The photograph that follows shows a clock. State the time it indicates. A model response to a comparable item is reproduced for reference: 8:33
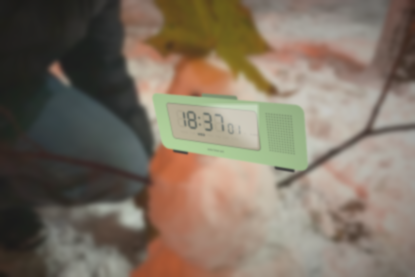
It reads 18:37
